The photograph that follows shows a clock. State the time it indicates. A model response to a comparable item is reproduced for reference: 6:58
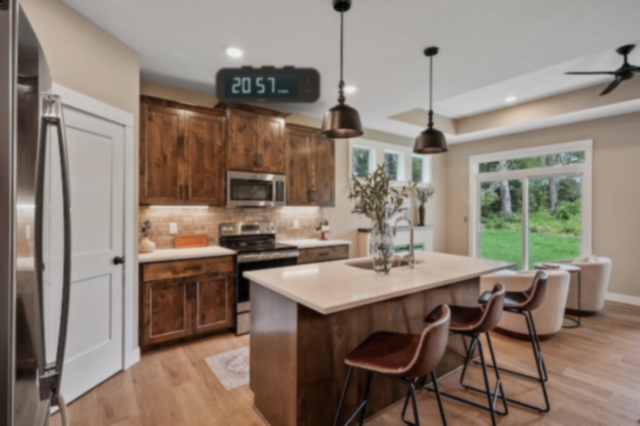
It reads 20:57
